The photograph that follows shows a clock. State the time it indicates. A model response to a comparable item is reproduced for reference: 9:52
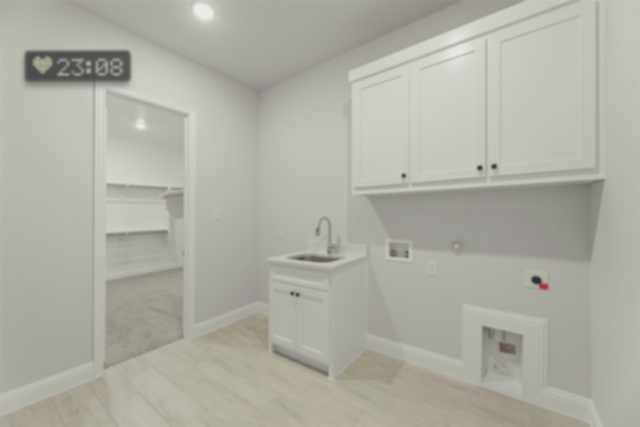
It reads 23:08
